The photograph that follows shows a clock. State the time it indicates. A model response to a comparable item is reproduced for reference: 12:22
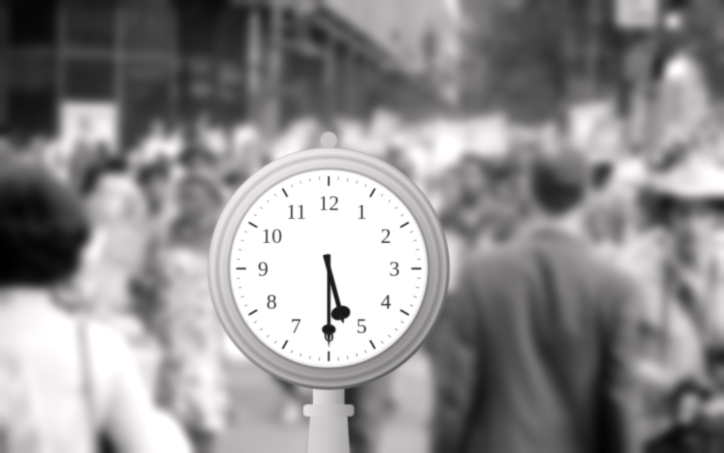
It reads 5:30
